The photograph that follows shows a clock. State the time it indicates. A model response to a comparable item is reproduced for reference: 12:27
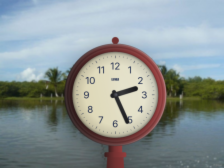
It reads 2:26
